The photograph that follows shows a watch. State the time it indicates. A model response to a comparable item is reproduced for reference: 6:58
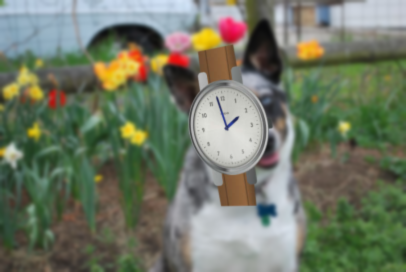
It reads 1:58
